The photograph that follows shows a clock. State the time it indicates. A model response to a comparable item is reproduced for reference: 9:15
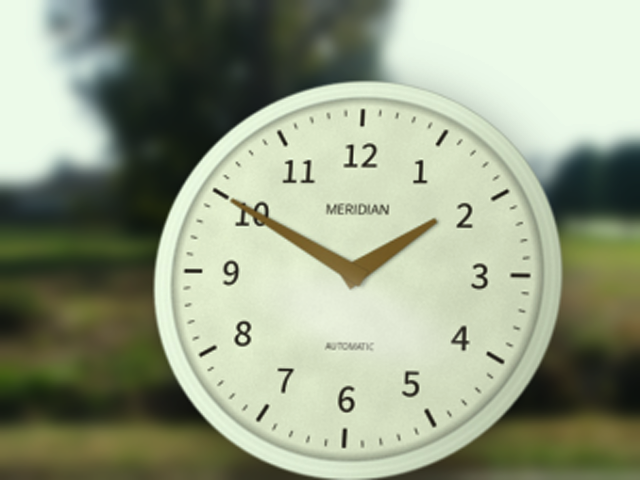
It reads 1:50
